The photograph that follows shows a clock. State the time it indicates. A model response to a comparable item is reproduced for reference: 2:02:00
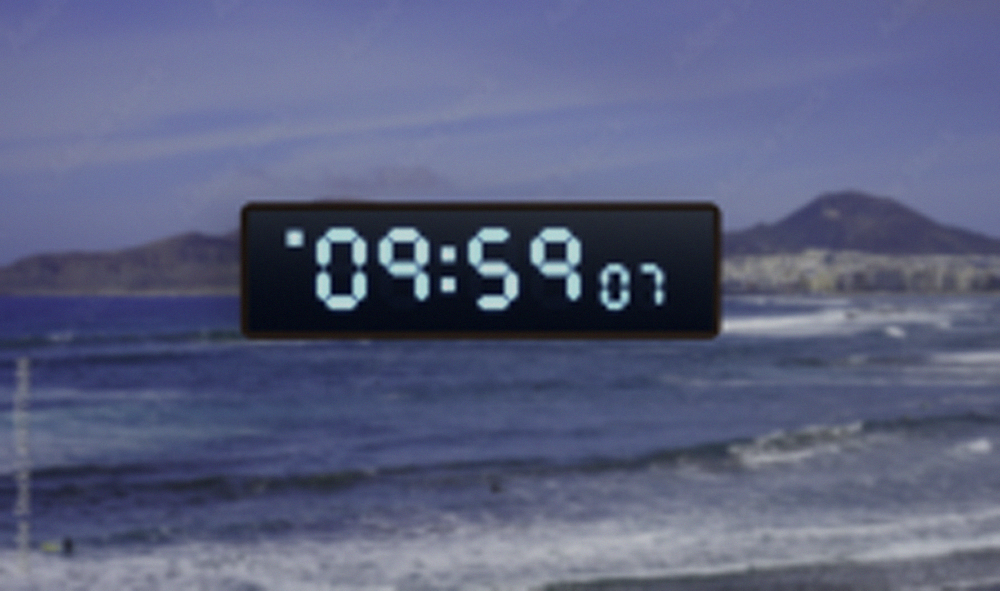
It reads 9:59:07
